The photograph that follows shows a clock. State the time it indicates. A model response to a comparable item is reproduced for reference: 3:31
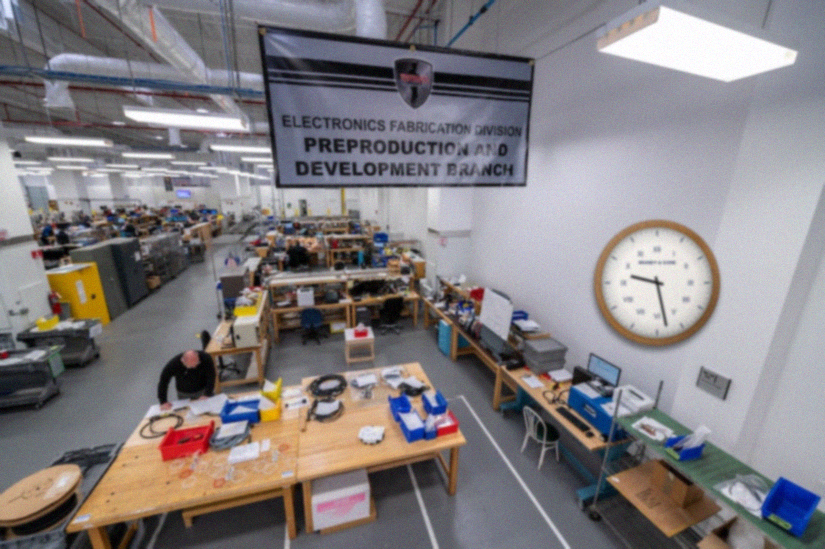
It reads 9:28
